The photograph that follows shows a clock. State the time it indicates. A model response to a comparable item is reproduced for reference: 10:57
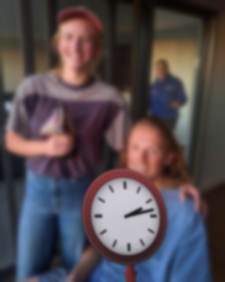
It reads 2:13
